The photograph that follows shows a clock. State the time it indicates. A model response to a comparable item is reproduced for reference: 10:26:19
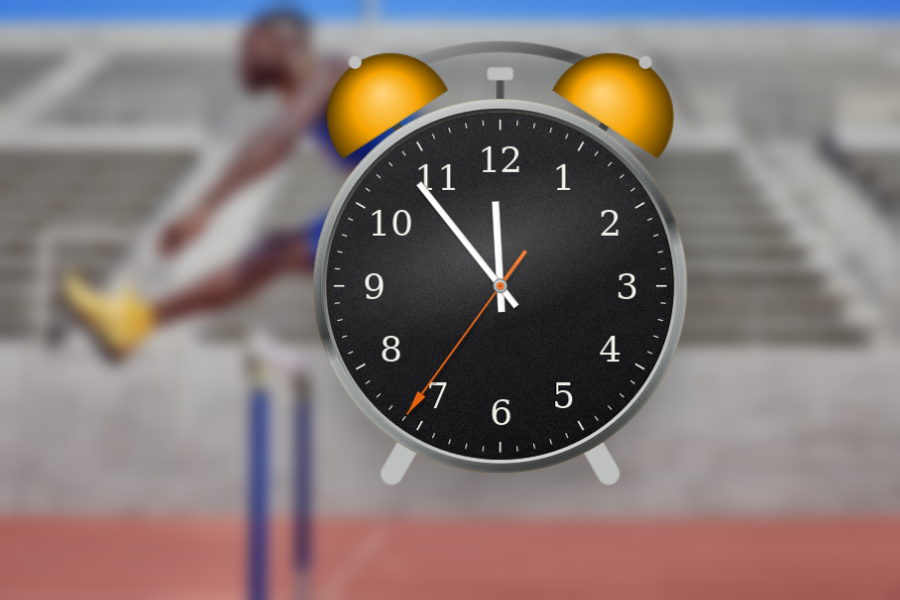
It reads 11:53:36
